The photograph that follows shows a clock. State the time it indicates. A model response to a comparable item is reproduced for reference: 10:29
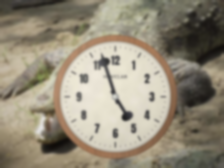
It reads 4:57
